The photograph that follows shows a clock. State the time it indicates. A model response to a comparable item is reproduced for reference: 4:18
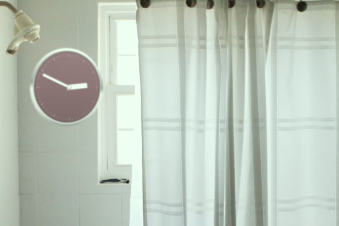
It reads 2:49
